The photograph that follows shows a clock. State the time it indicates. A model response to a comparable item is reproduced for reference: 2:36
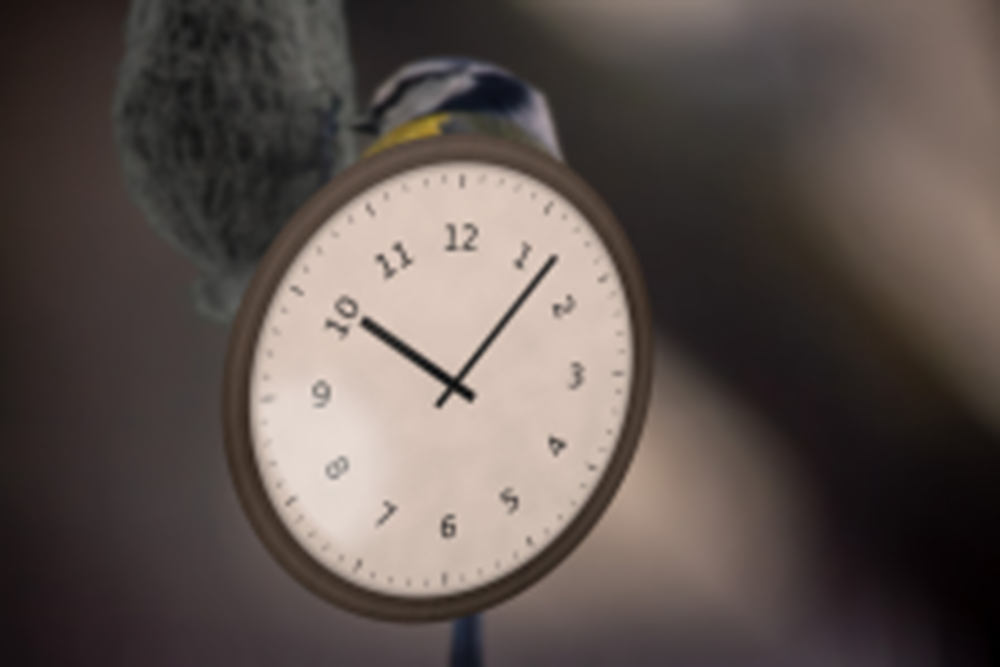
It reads 10:07
